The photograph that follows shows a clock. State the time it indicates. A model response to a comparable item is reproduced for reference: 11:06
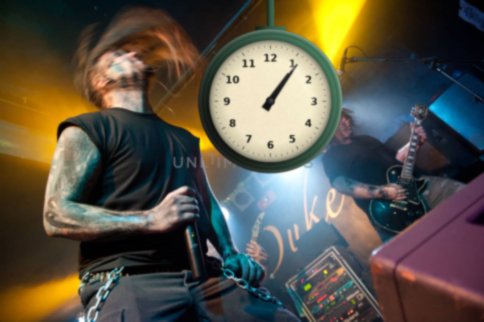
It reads 1:06
